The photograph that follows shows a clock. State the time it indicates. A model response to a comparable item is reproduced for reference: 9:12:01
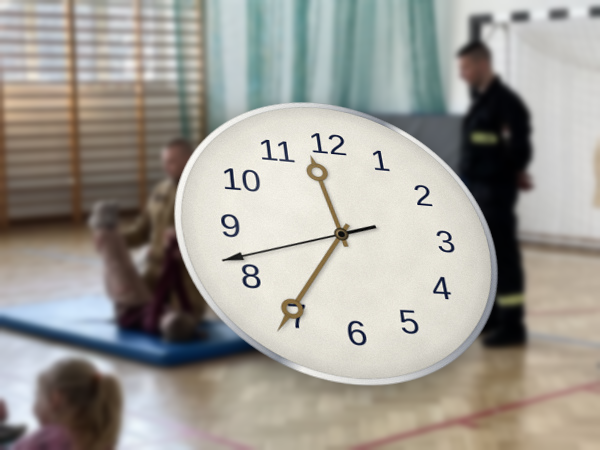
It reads 11:35:42
